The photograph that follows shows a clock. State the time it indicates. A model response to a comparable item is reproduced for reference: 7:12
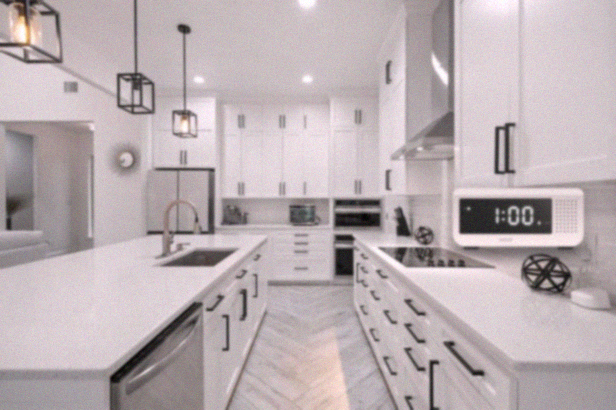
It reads 1:00
